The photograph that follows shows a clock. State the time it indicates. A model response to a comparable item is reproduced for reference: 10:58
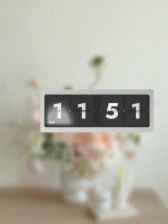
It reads 11:51
